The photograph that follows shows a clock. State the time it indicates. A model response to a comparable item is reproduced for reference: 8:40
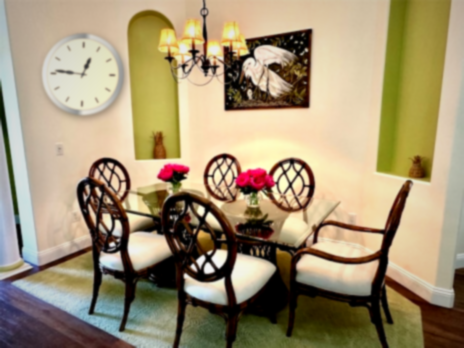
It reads 12:46
